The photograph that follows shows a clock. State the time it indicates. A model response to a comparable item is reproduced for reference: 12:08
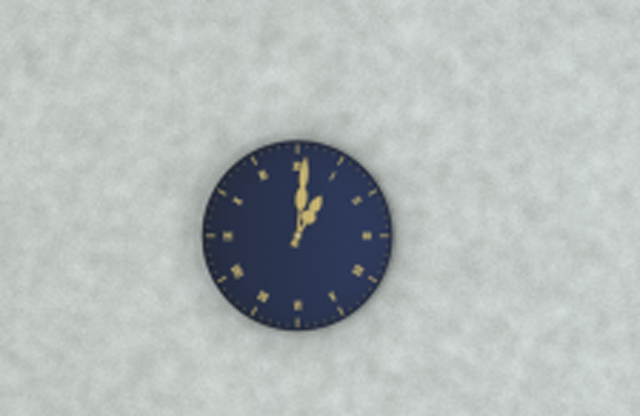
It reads 1:01
